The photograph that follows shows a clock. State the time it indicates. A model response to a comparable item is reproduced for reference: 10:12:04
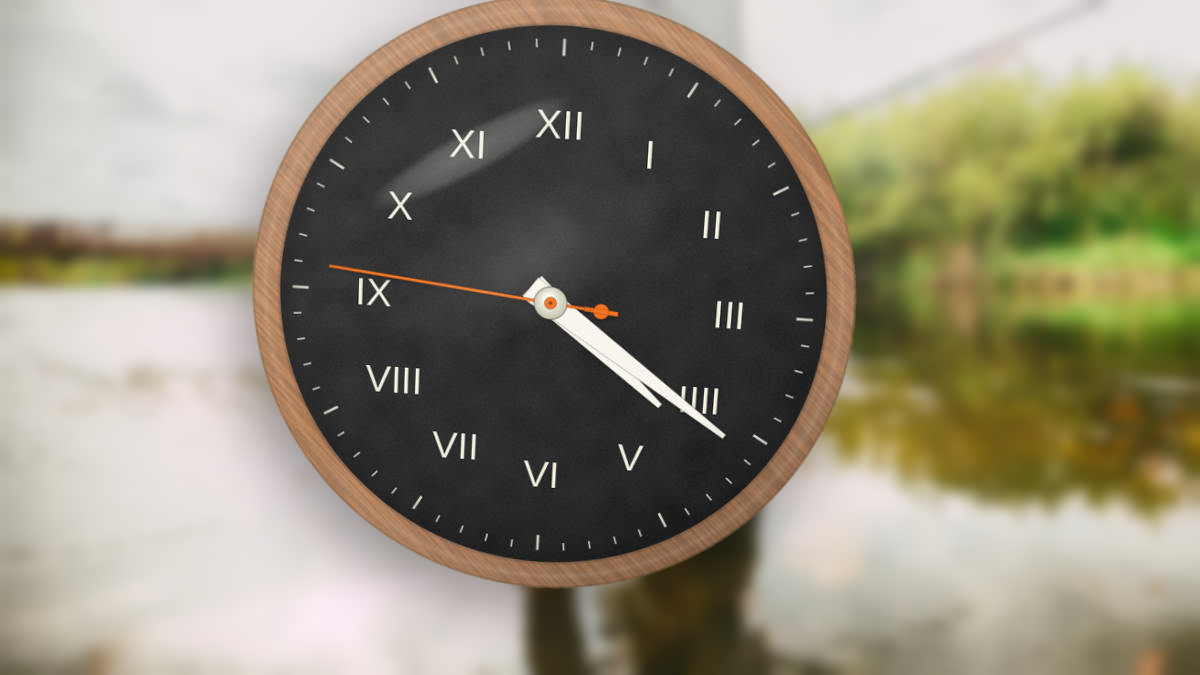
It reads 4:20:46
